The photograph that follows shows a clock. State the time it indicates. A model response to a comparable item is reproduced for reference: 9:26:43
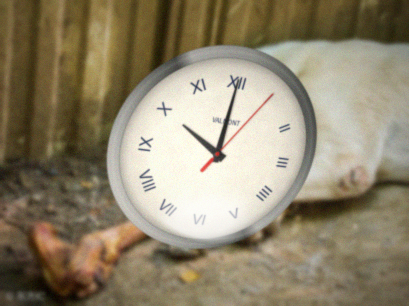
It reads 10:00:05
